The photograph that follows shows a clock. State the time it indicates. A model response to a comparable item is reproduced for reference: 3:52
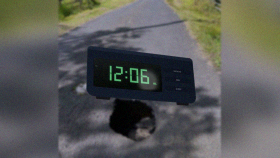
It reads 12:06
